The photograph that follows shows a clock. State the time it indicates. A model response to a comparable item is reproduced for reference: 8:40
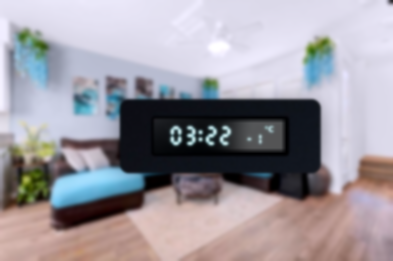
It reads 3:22
